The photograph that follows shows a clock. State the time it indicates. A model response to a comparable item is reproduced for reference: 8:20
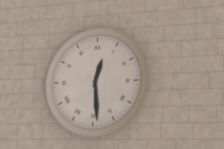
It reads 12:29
